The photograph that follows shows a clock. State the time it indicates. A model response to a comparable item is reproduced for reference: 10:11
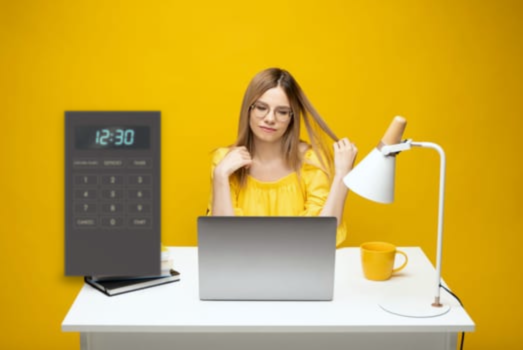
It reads 12:30
